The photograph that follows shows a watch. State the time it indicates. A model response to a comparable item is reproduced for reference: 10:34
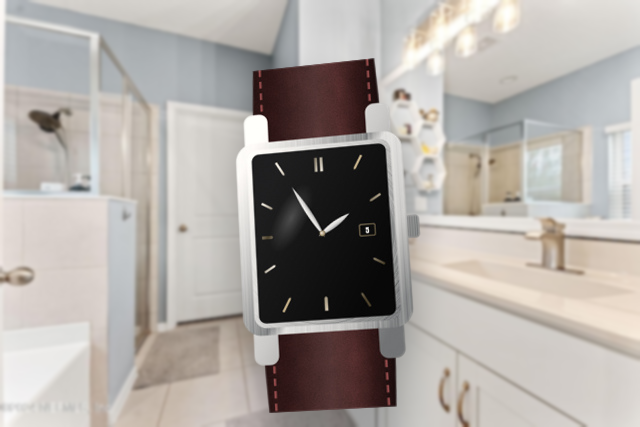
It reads 1:55
